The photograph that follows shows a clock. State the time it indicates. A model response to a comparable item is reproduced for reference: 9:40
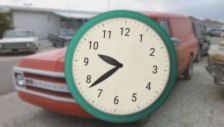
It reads 9:38
